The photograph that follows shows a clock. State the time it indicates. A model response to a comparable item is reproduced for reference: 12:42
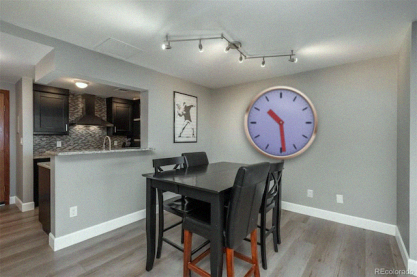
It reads 10:29
